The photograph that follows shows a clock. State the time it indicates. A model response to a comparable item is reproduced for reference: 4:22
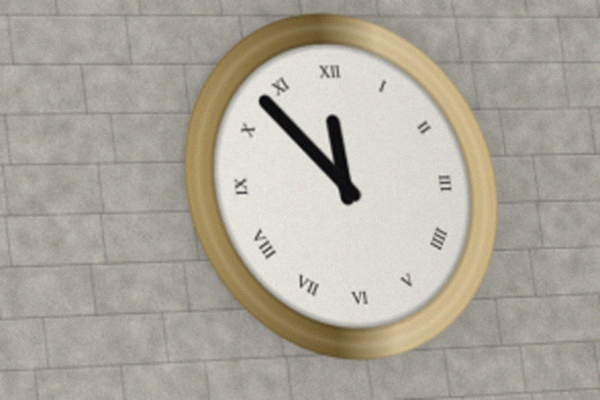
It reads 11:53
